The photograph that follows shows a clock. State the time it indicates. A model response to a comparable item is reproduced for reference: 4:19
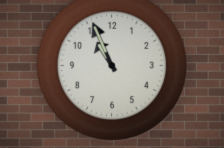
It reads 10:56
